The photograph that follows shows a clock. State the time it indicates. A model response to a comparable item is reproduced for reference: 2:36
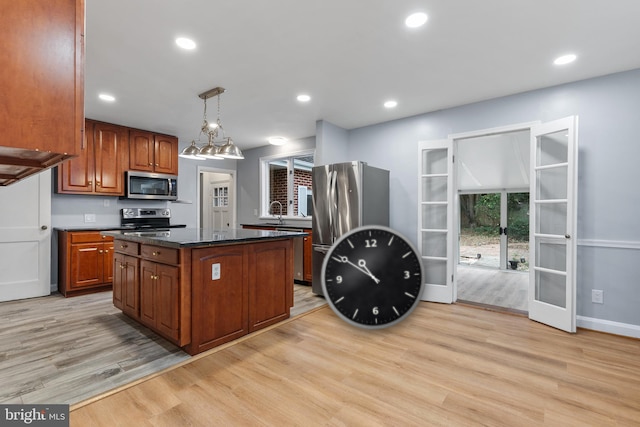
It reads 10:51
